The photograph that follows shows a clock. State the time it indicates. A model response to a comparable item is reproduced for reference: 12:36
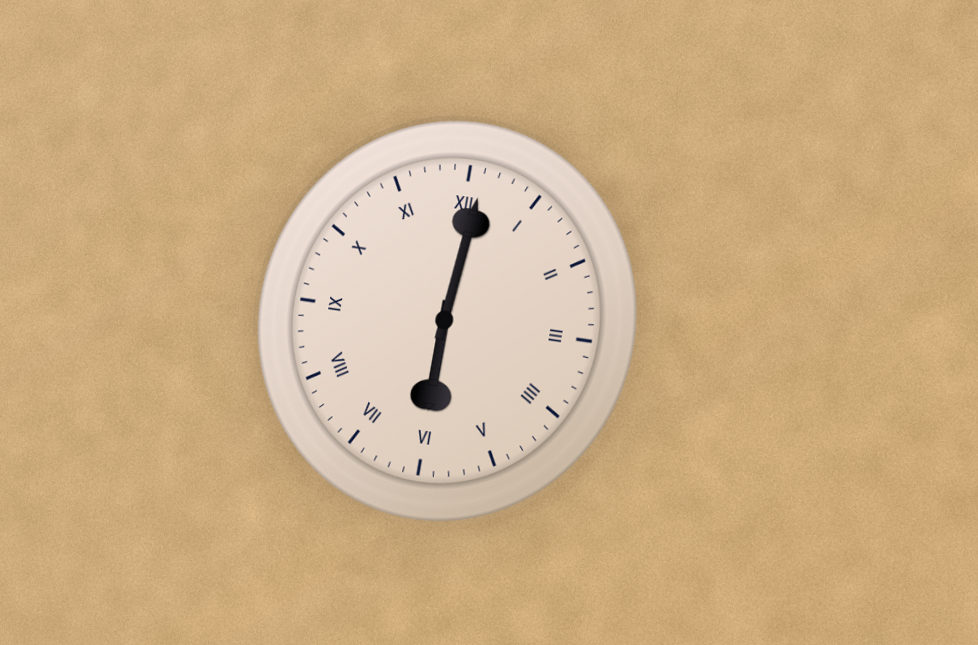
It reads 6:01
